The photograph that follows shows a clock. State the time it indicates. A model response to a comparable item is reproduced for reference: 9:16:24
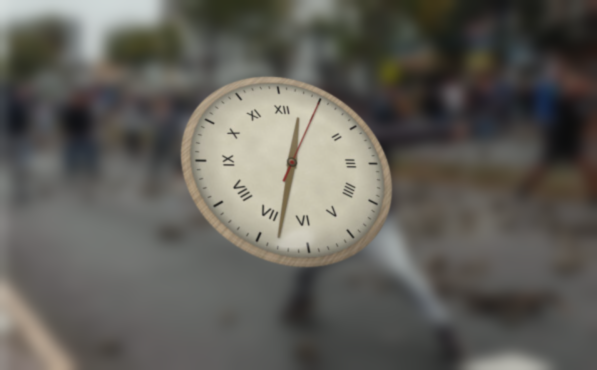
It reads 12:33:05
